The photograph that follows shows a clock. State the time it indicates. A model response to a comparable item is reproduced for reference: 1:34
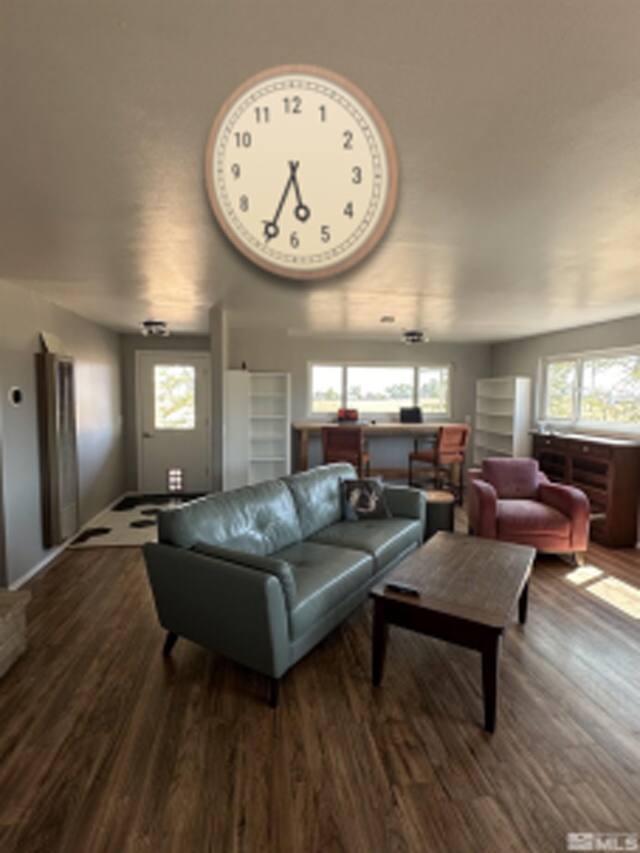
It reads 5:34
